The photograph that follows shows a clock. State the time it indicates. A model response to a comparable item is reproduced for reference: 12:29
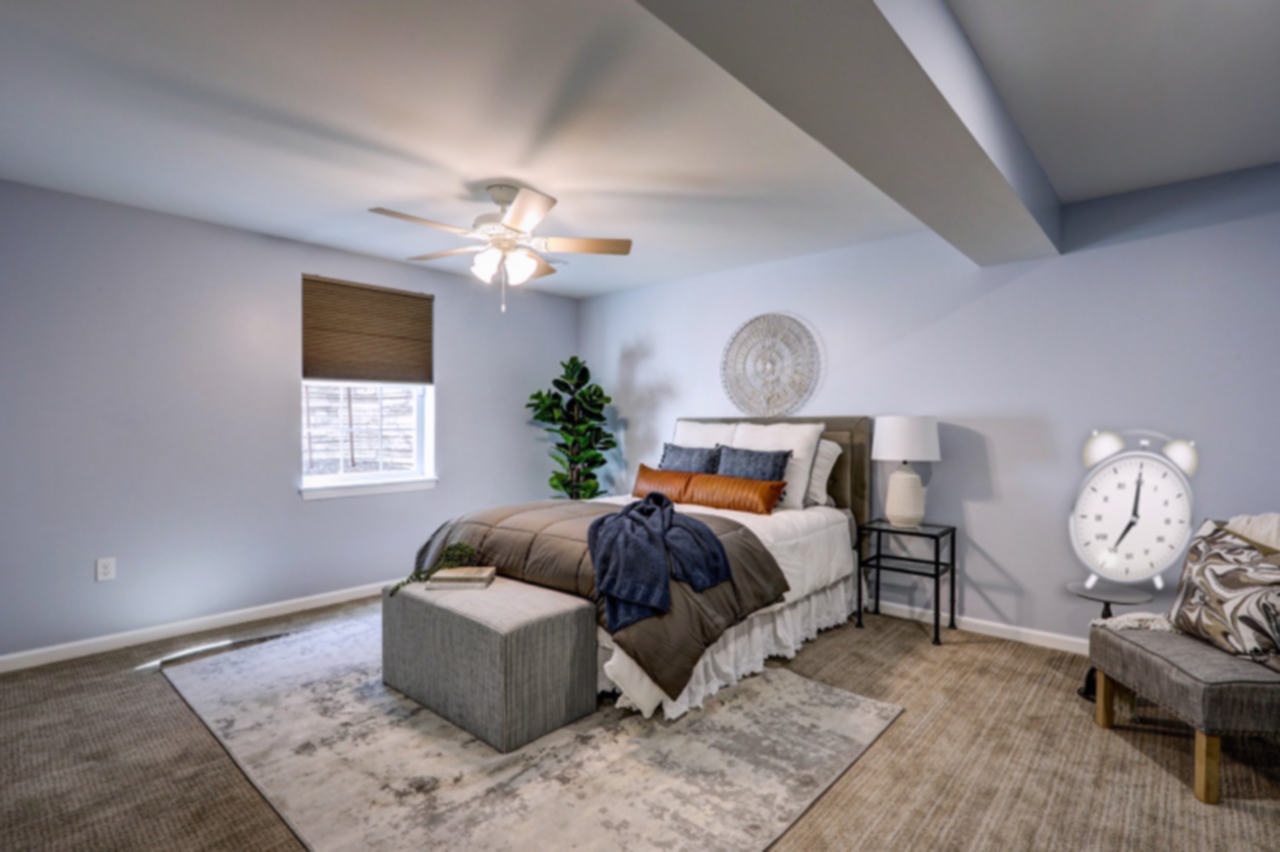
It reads 7:00
